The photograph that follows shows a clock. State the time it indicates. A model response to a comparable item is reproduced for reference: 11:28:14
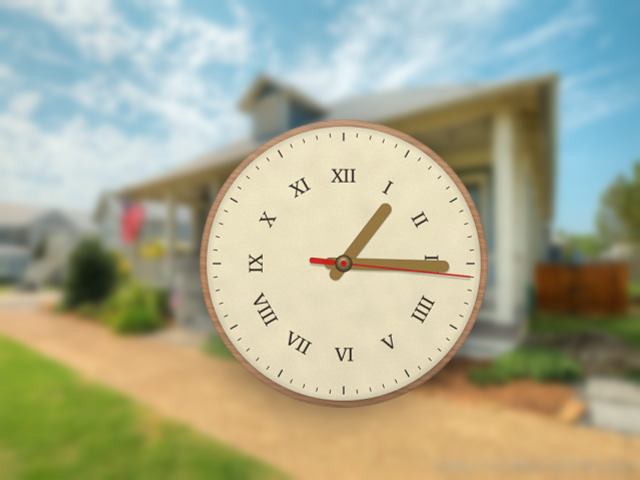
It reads 1:15:16
